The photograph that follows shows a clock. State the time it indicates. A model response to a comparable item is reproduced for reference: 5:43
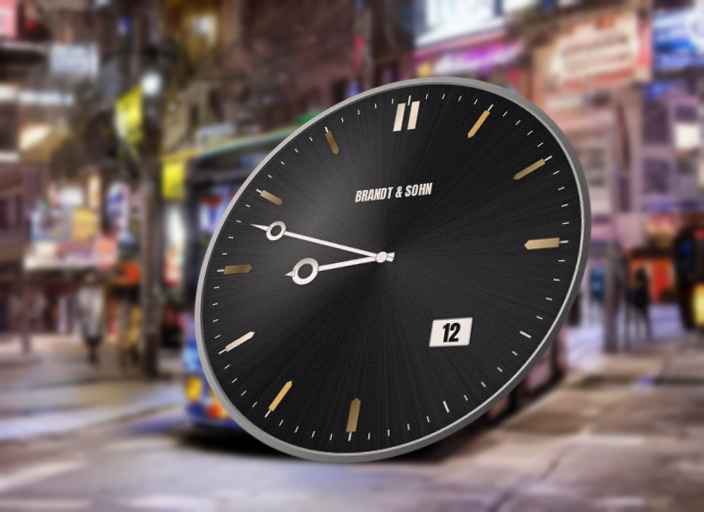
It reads 8:48
